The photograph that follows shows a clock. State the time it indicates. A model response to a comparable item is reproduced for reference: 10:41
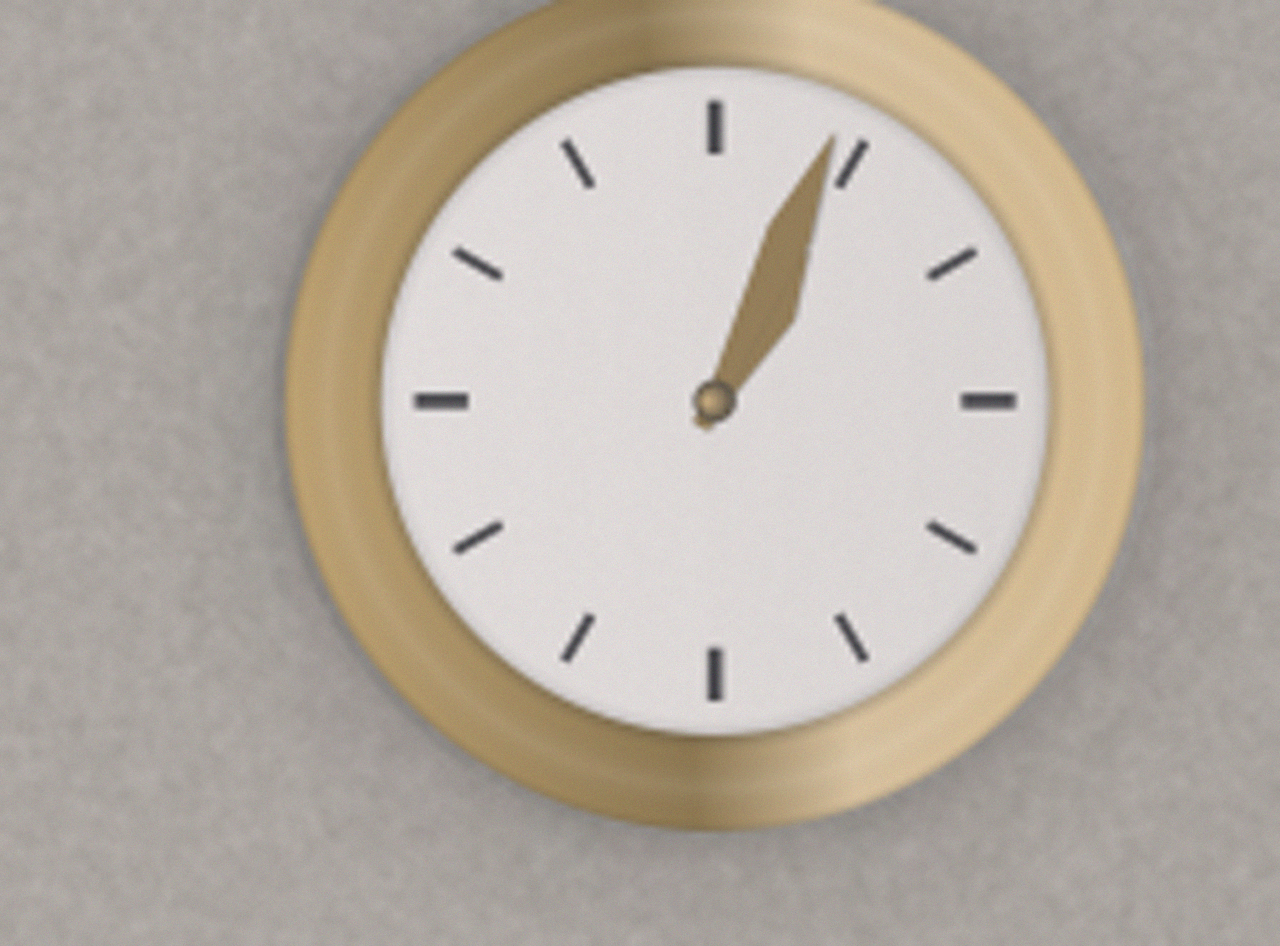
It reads 1:04
